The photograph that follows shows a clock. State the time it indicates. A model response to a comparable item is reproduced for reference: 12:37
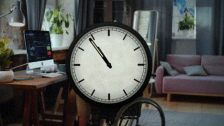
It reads 10:54
